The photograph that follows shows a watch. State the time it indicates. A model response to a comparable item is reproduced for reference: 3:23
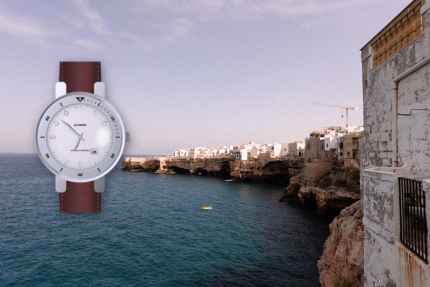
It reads 6:52
